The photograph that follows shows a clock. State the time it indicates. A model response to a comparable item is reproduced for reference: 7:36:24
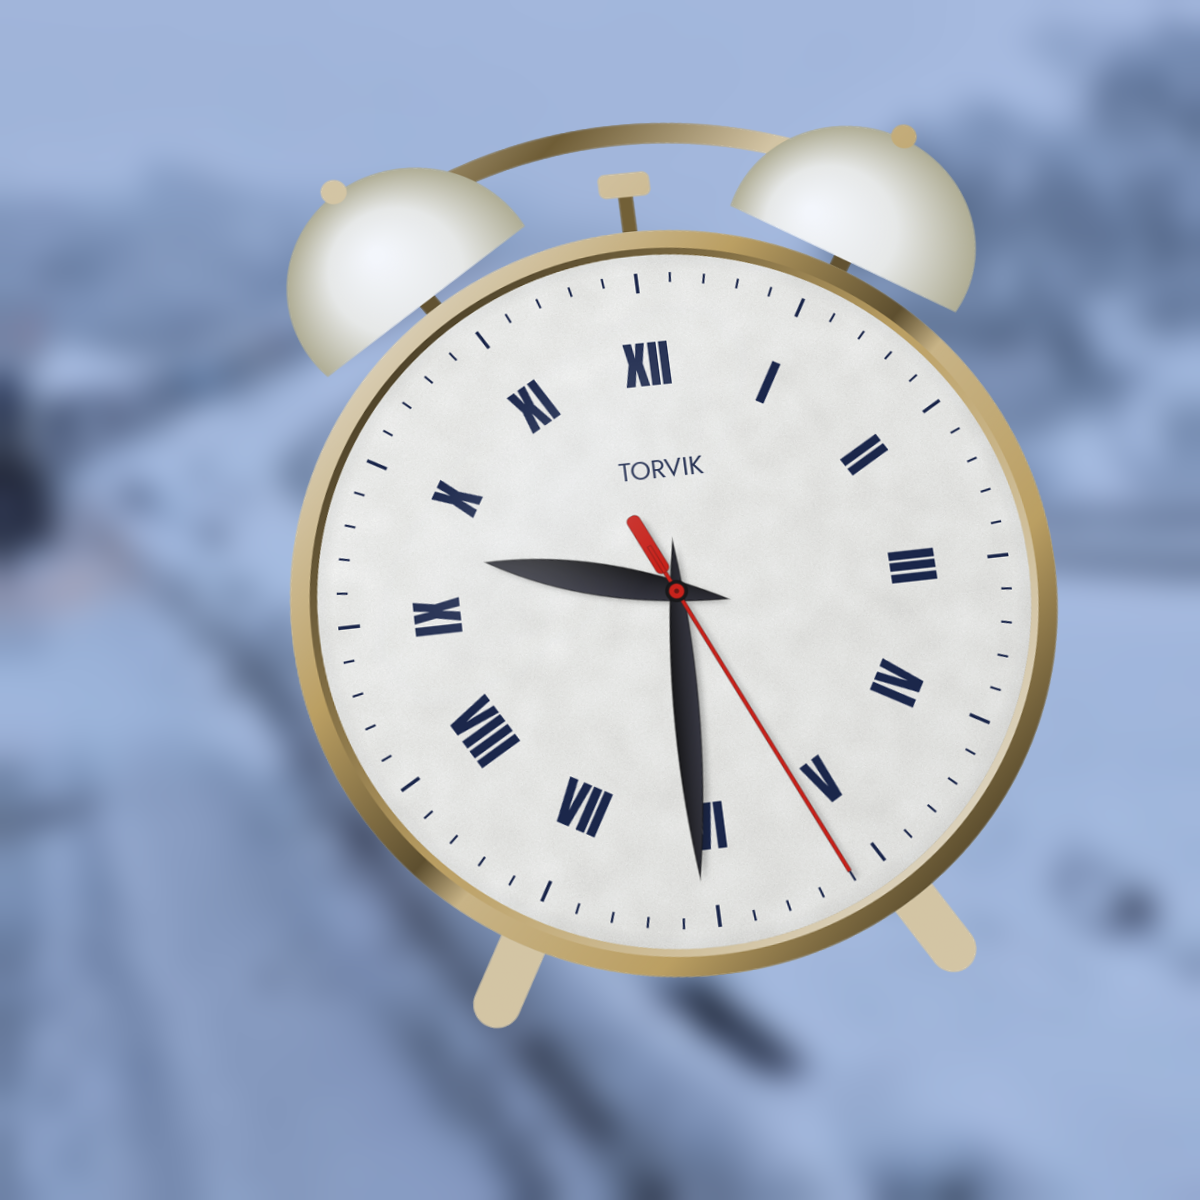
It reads 9:30:26
